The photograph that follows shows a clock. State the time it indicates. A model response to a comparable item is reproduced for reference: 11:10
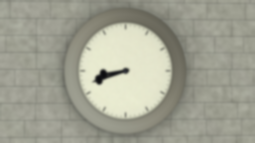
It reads 8:42
